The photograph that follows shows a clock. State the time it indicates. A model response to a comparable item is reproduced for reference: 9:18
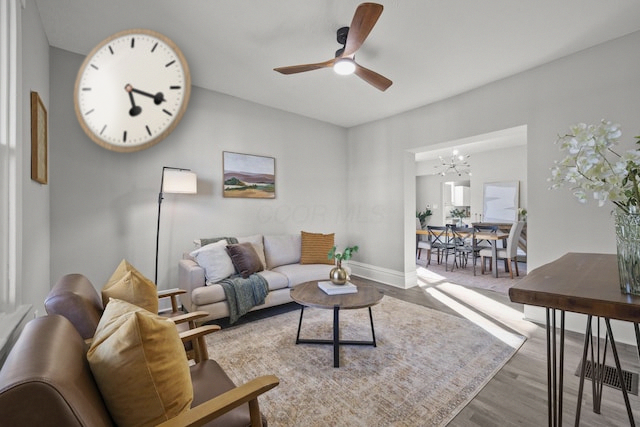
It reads 5:18
